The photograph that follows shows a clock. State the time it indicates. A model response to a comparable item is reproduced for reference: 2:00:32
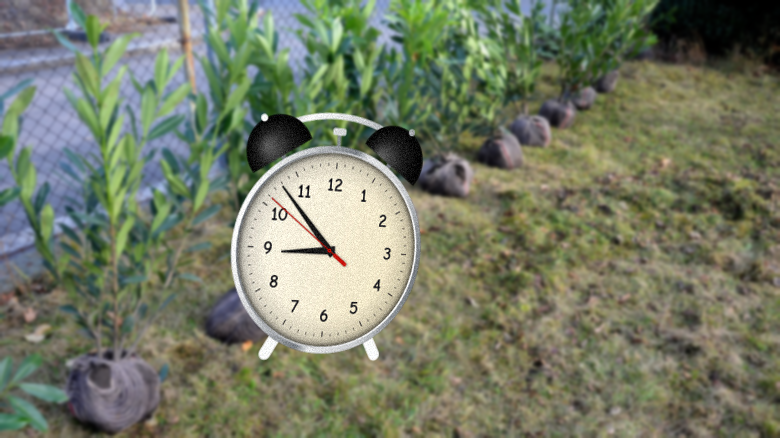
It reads 8:52:51
